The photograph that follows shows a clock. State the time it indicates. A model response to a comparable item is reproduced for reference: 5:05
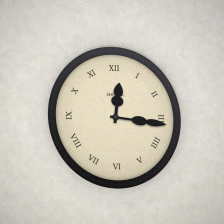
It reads 12:16
